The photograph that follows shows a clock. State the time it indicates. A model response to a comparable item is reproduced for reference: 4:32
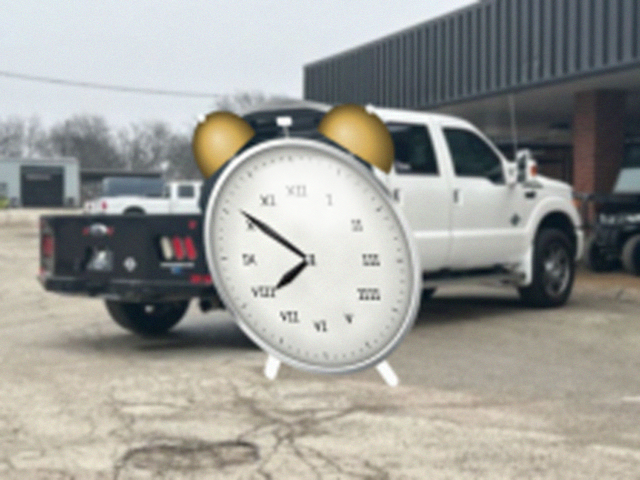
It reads 7:51
